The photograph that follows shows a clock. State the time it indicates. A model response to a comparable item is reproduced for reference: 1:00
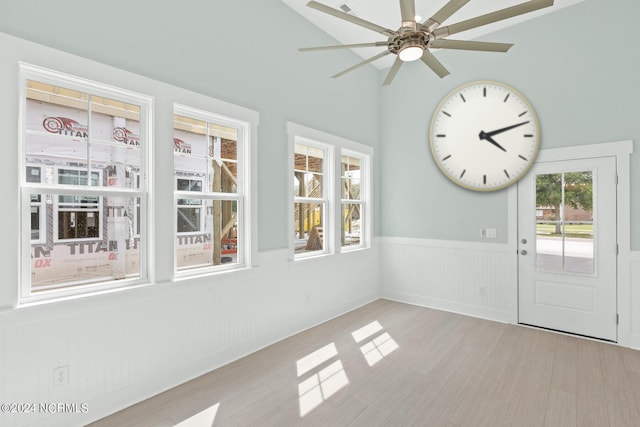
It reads 4:12
